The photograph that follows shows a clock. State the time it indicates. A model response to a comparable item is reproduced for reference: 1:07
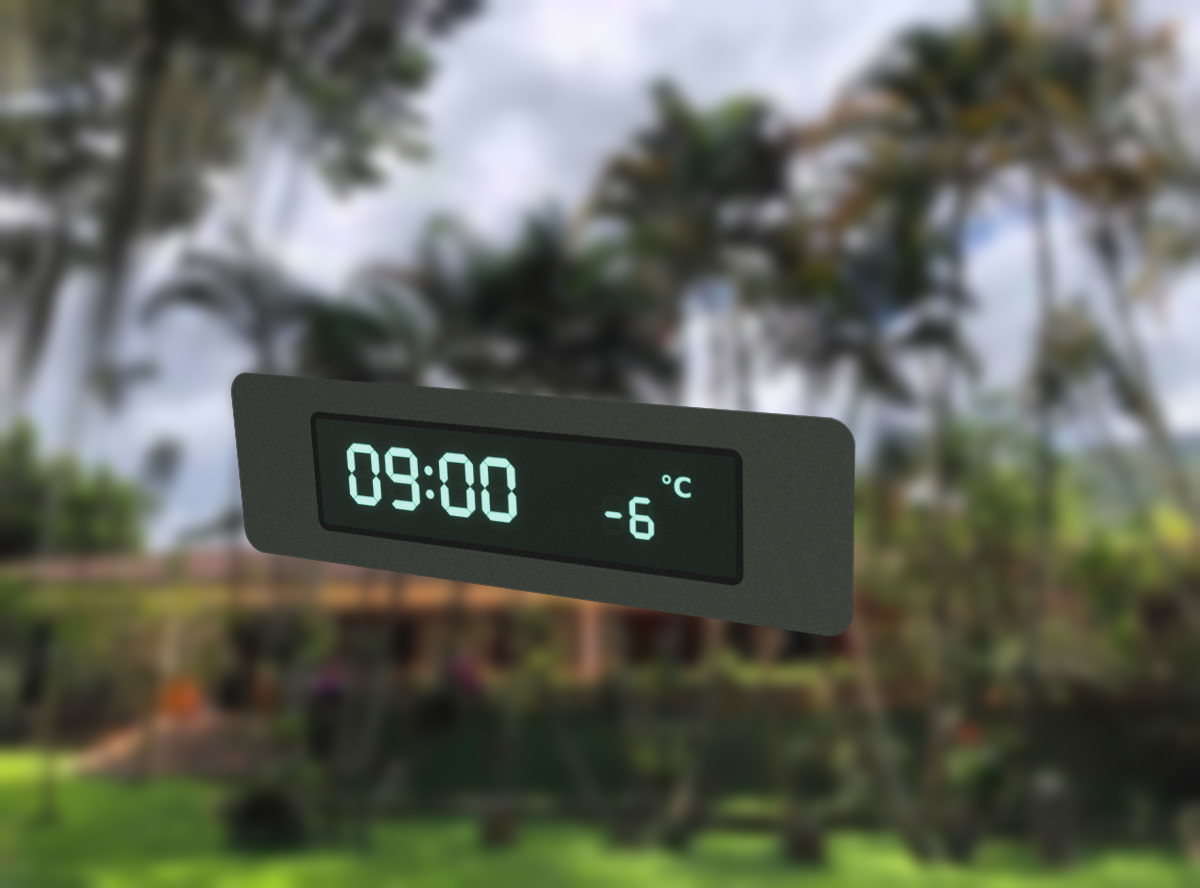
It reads 9:00
